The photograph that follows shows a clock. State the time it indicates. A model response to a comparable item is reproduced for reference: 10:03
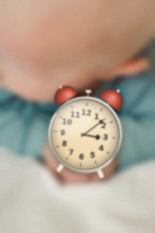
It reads 3:08
